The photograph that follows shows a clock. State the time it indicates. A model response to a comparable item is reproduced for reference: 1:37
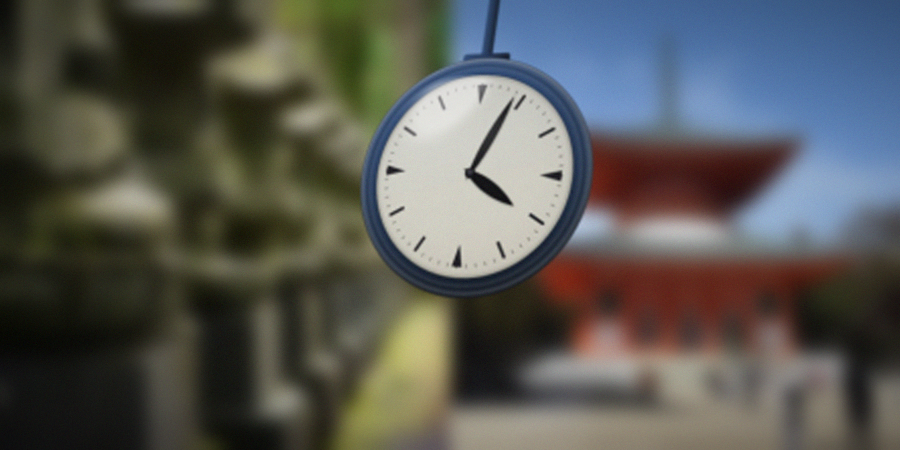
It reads 4:04
